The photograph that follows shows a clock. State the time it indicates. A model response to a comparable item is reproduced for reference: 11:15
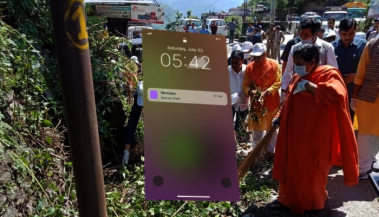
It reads 5:42
